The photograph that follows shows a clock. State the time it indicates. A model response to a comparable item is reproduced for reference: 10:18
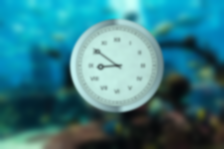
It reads 8:51
